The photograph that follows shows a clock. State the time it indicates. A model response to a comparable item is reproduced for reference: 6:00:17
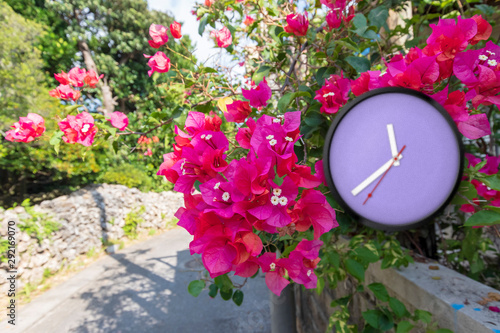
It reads 11:38:36
